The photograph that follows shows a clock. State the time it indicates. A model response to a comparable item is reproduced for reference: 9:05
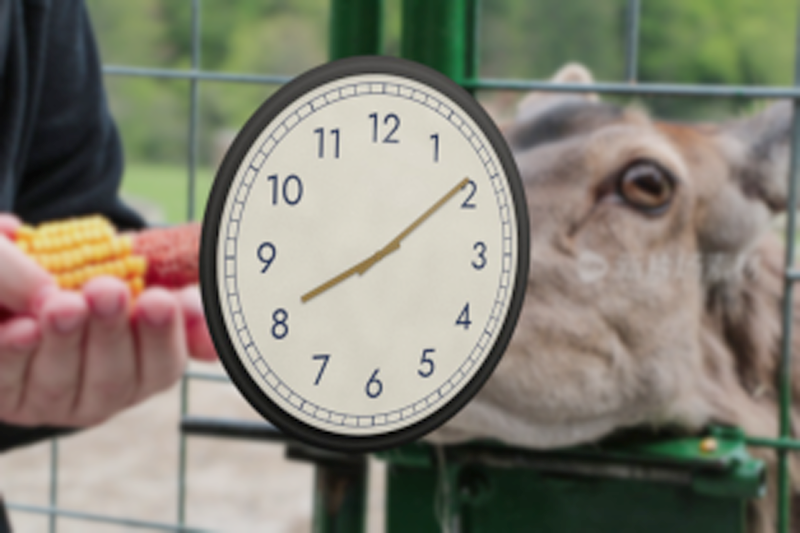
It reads 8:09
